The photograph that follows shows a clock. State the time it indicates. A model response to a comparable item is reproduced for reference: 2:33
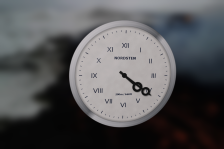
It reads 4:21
